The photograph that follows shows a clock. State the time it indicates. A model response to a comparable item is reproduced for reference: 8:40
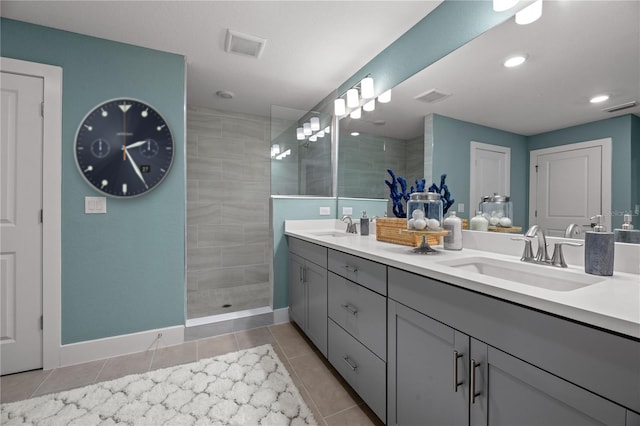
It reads 2:25
